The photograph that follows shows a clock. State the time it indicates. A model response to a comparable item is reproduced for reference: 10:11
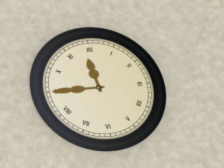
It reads 11:45
